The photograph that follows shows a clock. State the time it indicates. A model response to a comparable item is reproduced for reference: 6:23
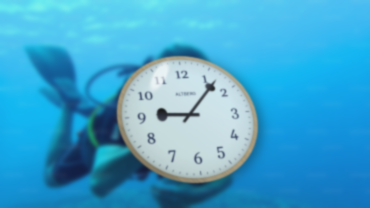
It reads 9:07
